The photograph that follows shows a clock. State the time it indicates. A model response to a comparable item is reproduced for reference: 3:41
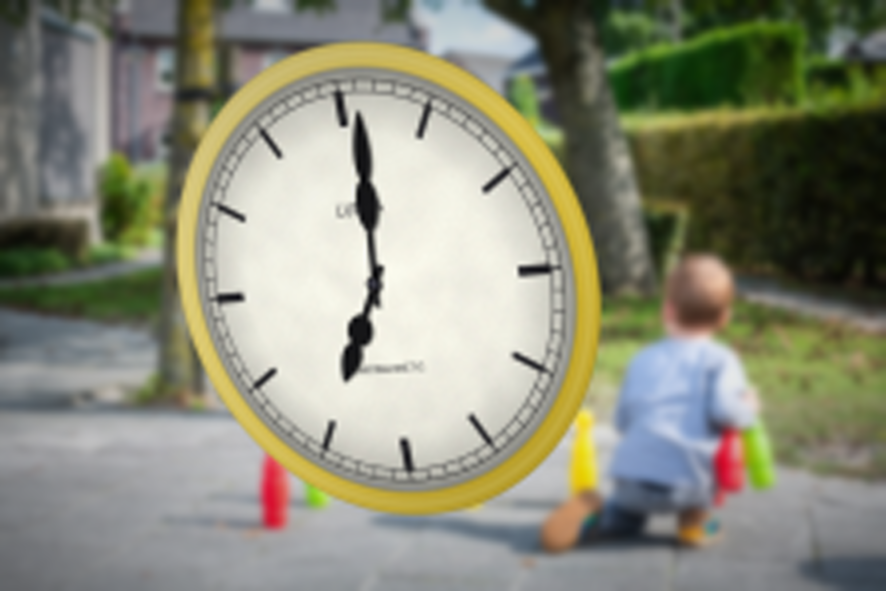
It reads 7:01
